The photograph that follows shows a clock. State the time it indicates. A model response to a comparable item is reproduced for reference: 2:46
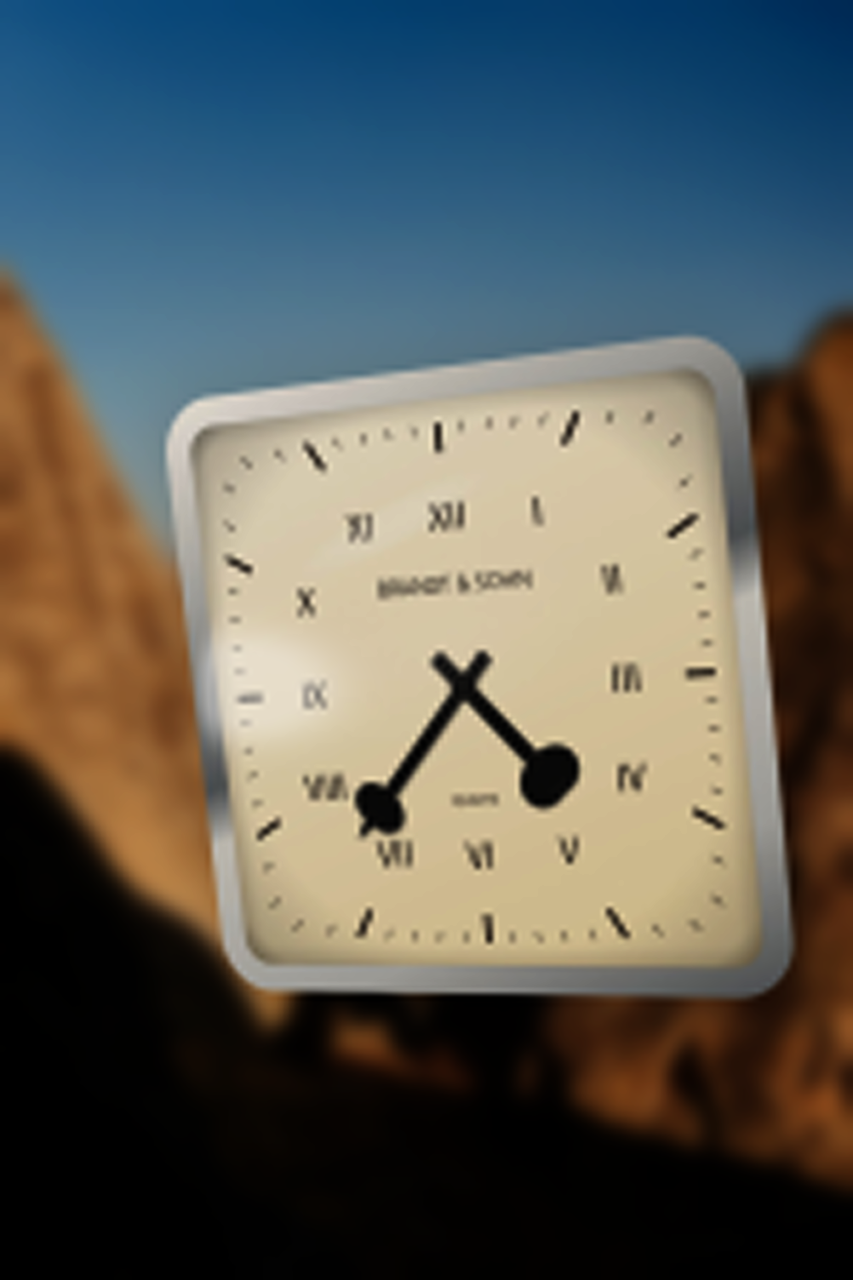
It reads 4:37
